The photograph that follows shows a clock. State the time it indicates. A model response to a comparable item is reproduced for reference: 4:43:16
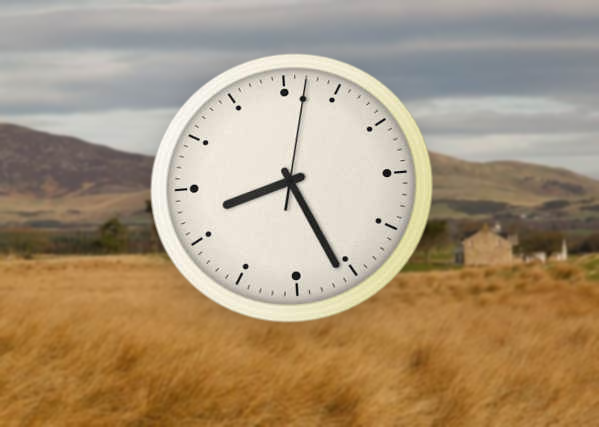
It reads 8:26:02
